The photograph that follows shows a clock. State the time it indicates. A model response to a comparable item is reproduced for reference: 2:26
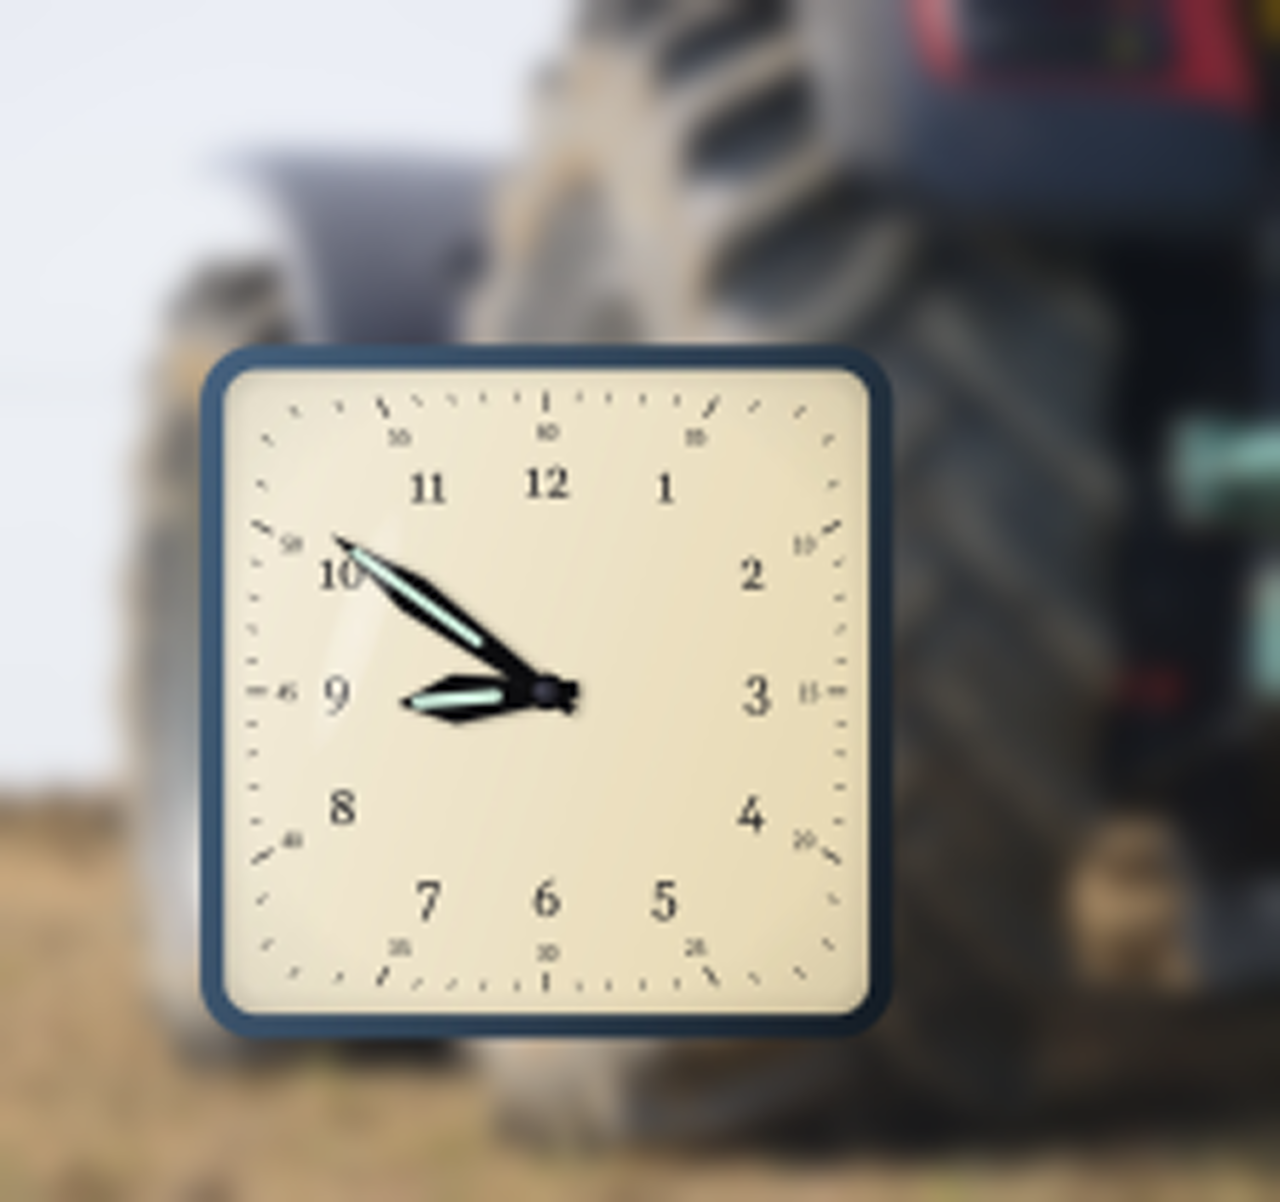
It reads 8:51
